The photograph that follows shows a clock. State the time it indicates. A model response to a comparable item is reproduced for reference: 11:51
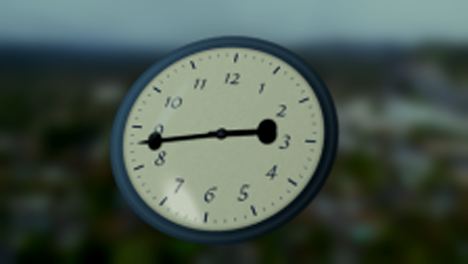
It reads 2:43
